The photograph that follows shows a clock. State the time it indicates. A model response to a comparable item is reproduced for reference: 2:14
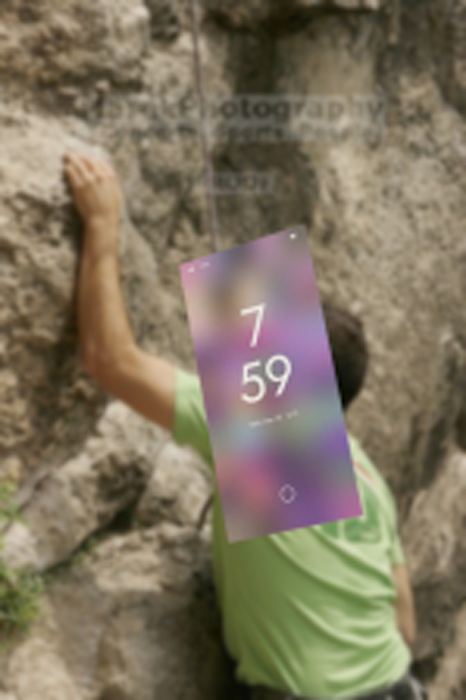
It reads 7:59
